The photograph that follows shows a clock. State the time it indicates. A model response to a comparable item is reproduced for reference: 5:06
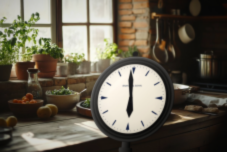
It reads 5:59
